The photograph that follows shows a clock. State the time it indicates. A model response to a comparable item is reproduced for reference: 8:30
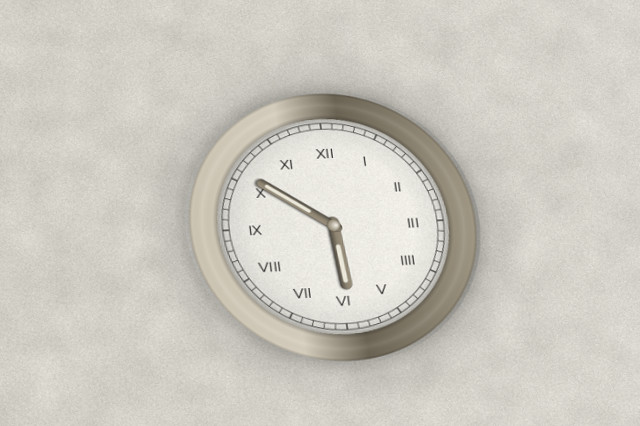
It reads 5:51
